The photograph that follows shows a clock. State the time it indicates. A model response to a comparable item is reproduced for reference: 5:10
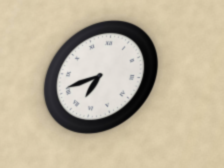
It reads 6:41
